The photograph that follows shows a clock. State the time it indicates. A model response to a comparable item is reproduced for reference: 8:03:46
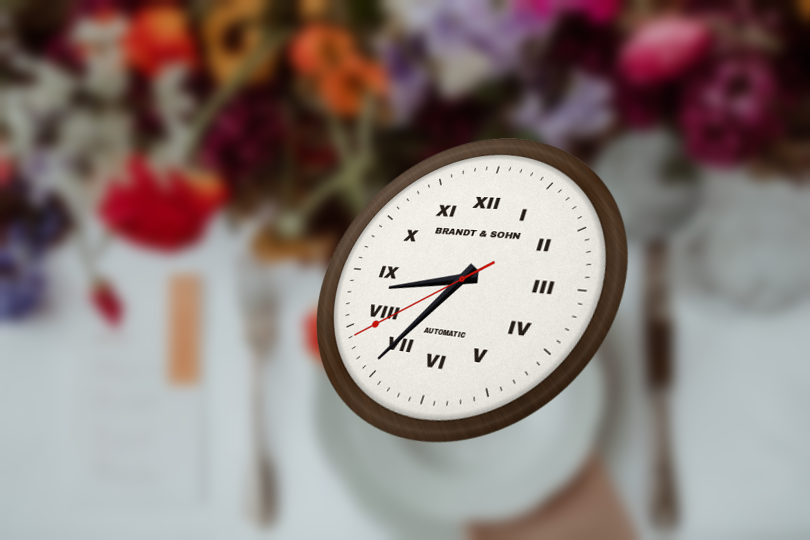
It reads 8:35:39
